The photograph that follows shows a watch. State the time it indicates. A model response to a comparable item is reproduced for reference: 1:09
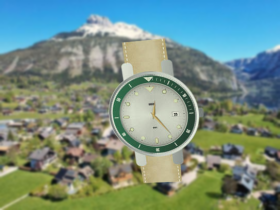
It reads 12:24
